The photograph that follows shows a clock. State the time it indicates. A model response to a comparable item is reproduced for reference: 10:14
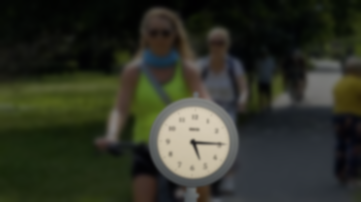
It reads 5:15
